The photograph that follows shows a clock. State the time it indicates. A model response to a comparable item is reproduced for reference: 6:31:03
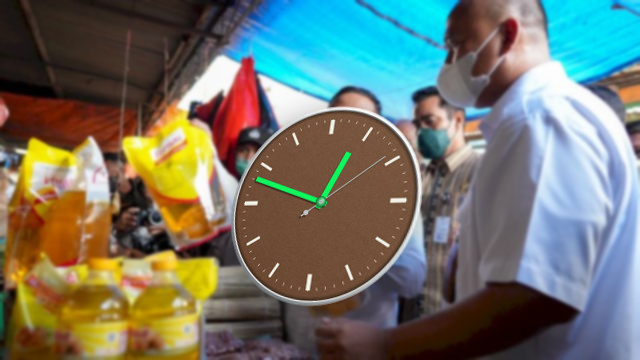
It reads 12:48:09
